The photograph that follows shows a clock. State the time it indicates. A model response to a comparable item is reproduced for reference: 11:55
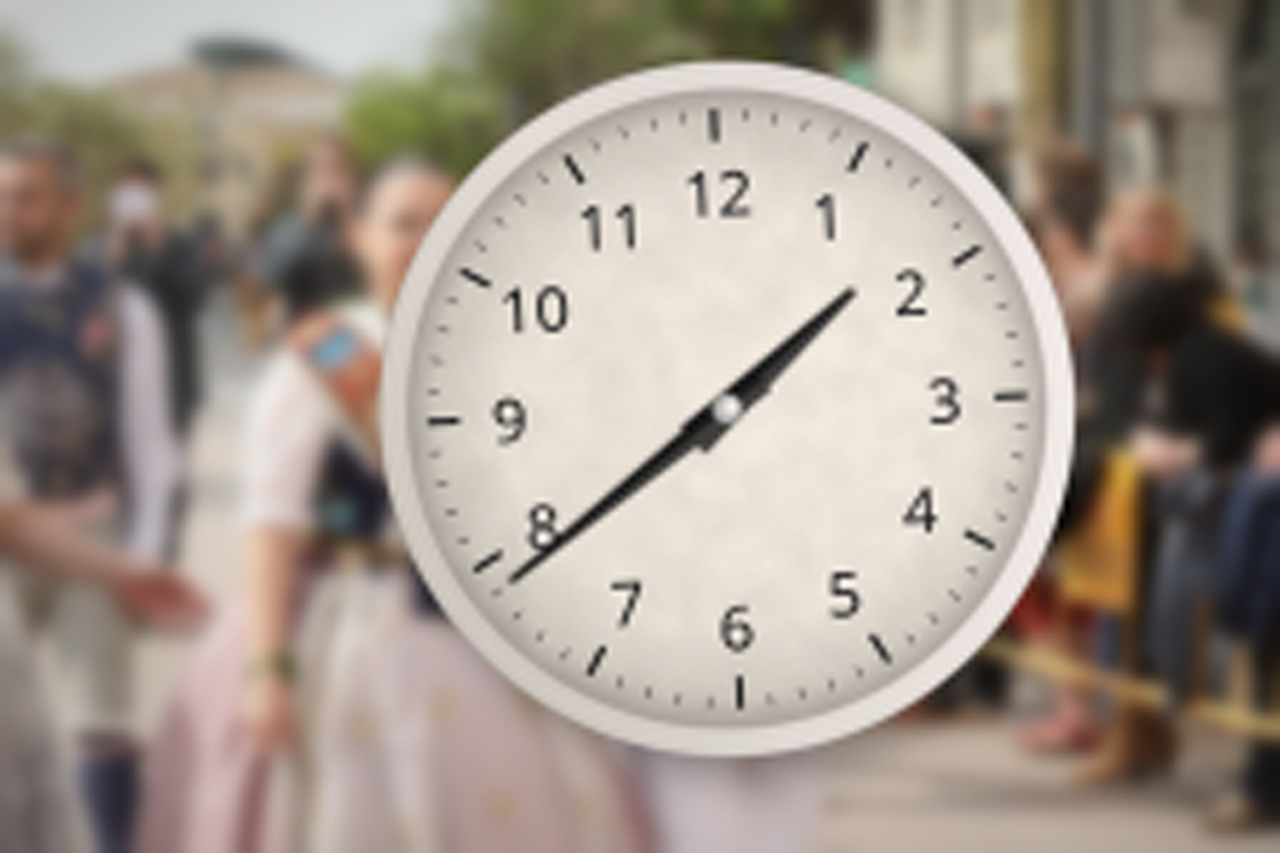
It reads 1:39
